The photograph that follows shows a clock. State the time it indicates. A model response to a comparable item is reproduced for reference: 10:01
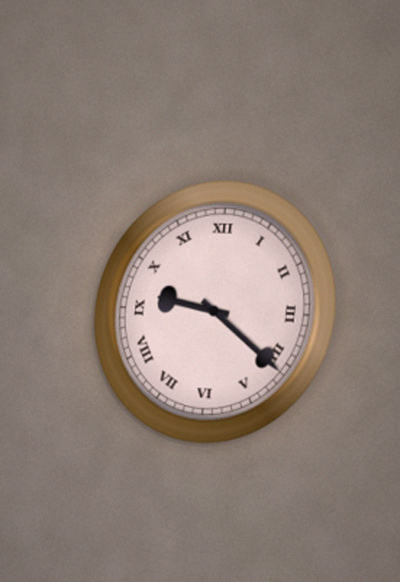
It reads 9:21
